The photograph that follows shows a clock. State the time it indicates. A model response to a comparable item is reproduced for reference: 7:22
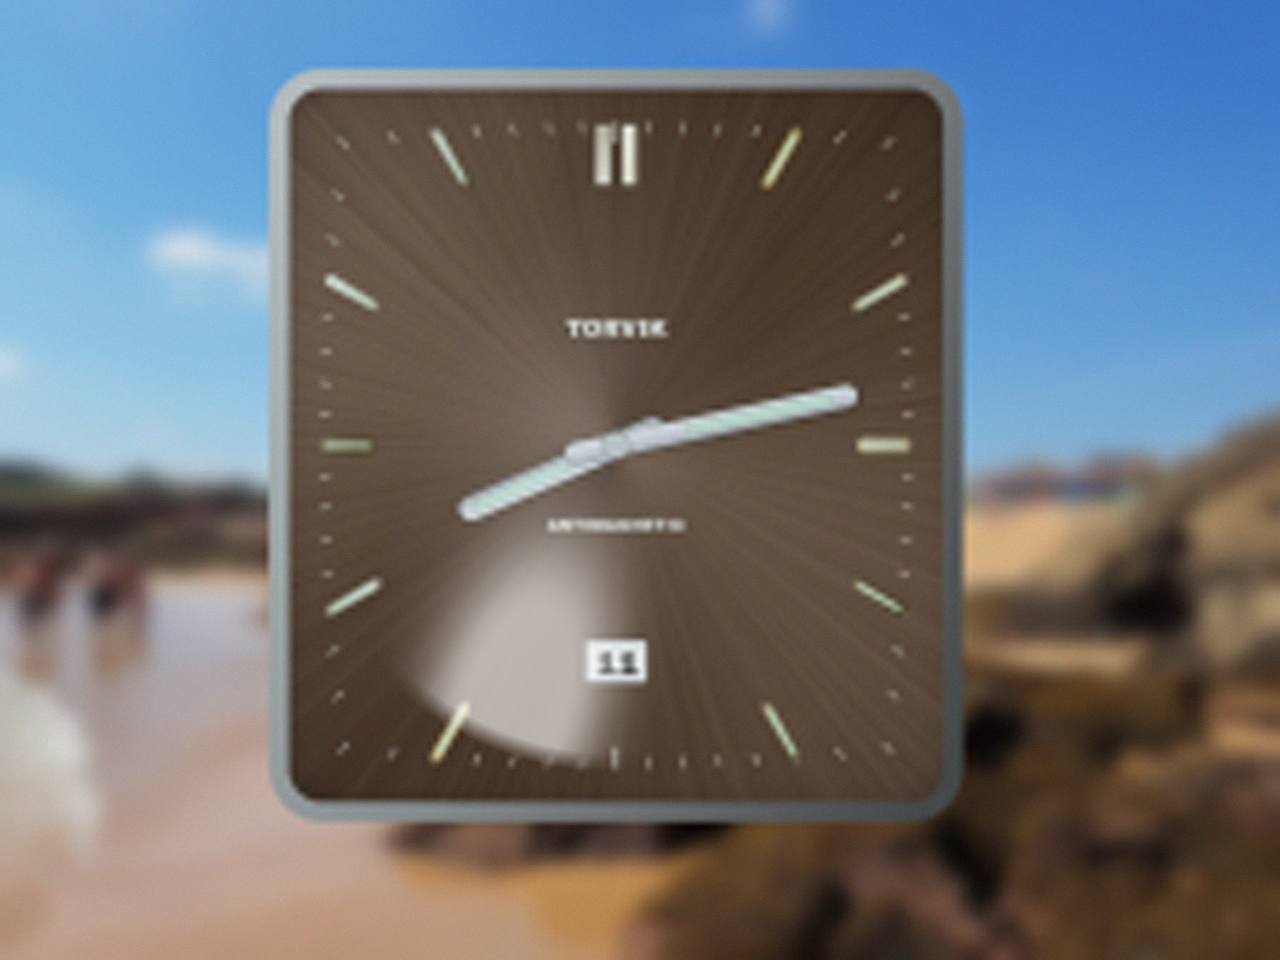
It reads 8:13
